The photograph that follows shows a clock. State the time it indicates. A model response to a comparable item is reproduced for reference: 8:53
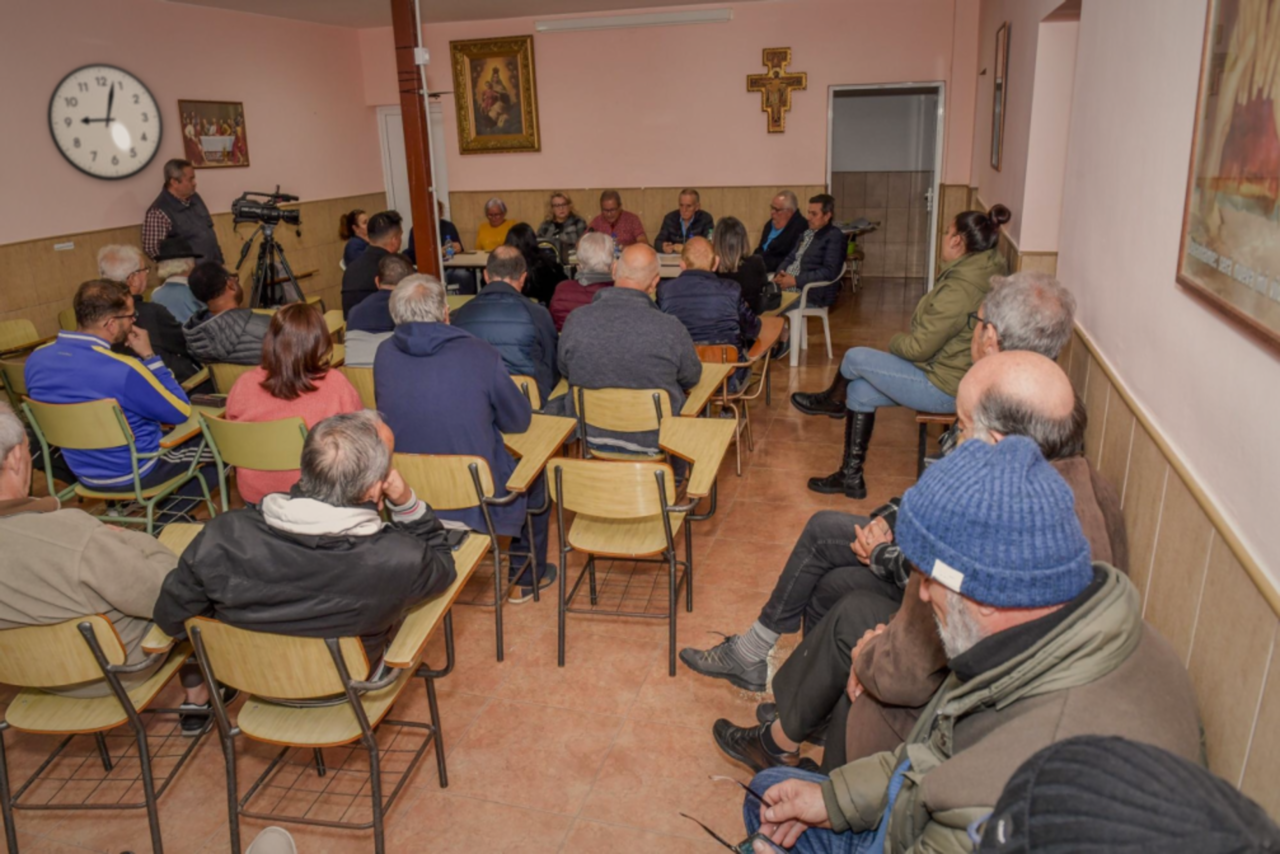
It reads 9:03
